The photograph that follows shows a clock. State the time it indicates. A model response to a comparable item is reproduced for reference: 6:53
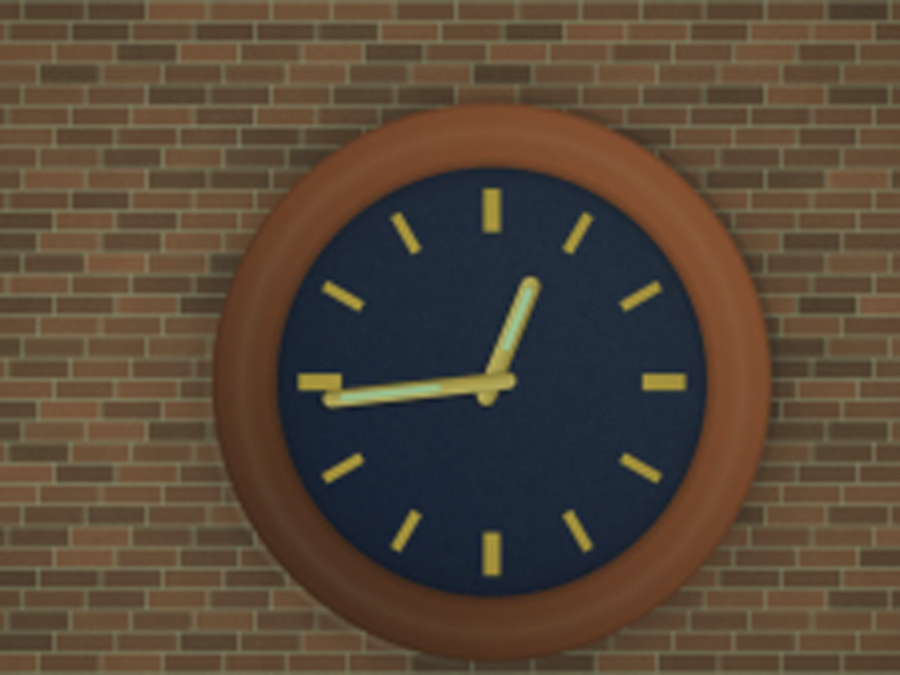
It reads 12:44
